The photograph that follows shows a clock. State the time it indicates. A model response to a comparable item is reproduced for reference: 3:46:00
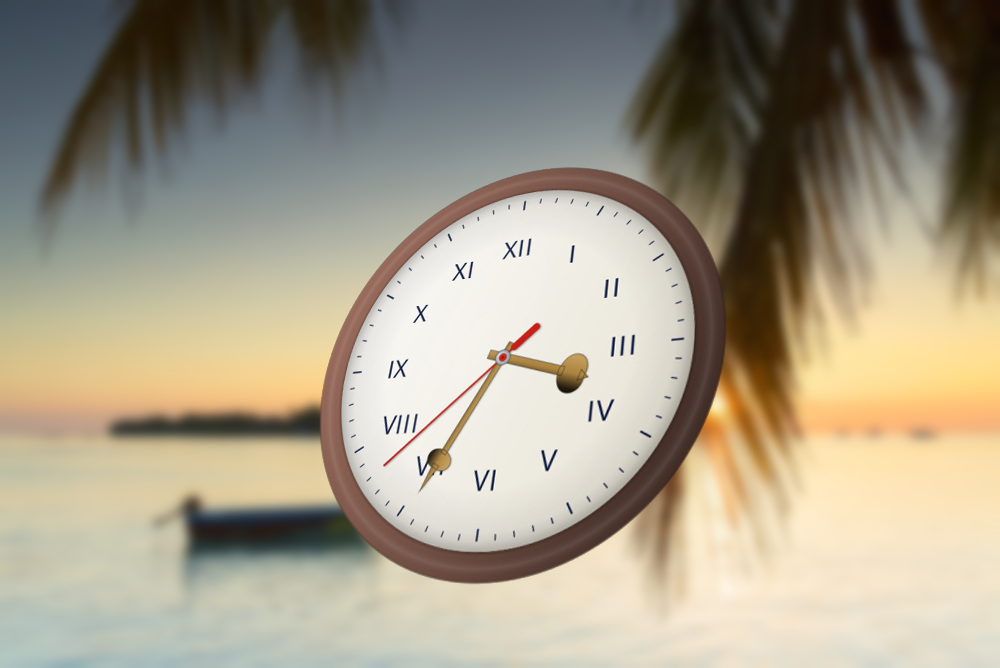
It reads 3:34:38
